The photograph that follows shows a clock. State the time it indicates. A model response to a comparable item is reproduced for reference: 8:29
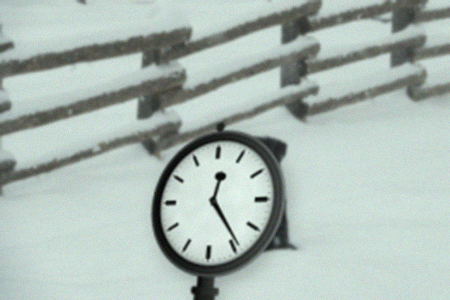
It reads 12:24
